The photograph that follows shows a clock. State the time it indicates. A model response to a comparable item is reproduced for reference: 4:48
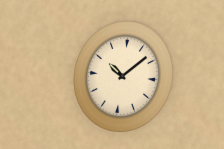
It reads 10:08
